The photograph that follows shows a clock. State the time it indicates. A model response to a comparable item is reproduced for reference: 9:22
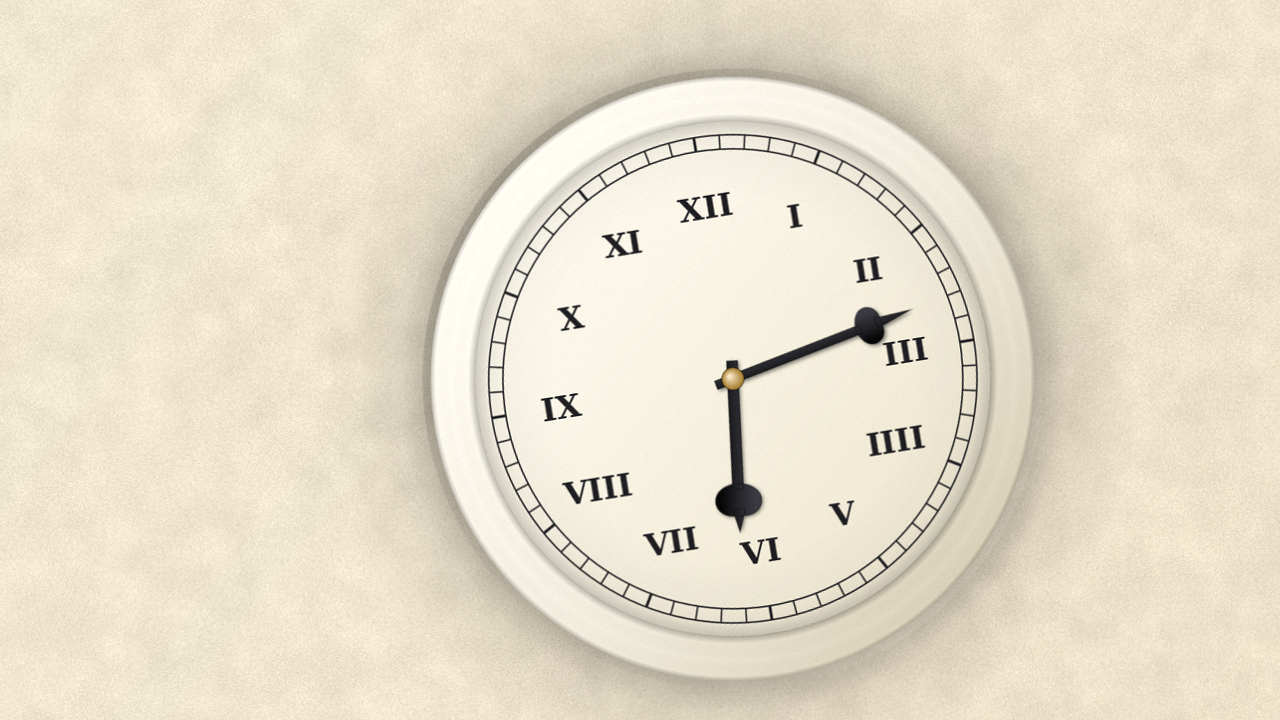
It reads 6:13
